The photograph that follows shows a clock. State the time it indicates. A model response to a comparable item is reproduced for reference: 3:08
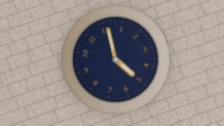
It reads 5:01
